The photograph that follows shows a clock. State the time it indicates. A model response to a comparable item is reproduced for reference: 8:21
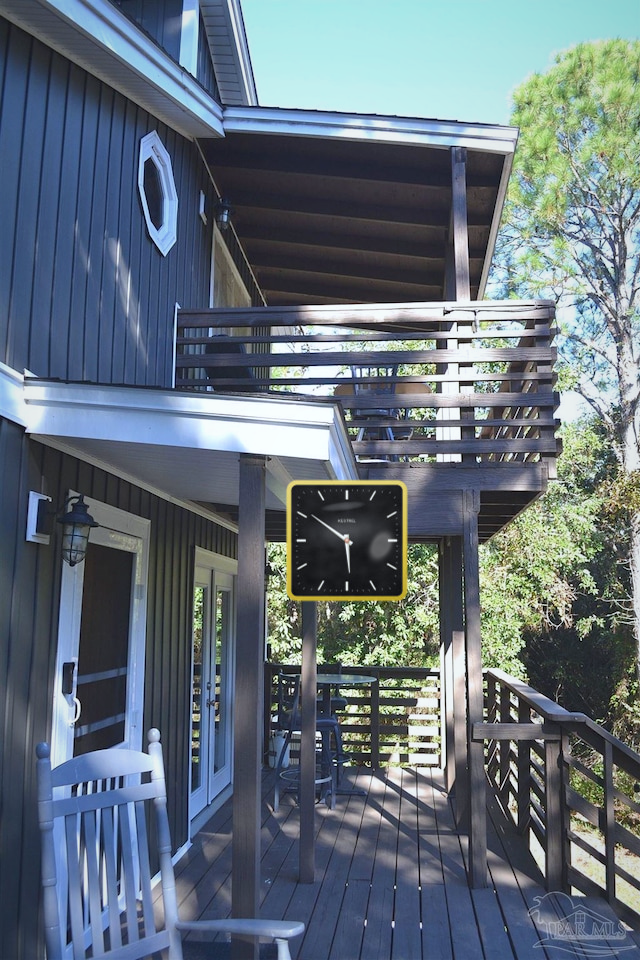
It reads 5:51
